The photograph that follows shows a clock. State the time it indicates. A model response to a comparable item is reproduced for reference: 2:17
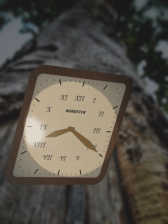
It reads 8:20
